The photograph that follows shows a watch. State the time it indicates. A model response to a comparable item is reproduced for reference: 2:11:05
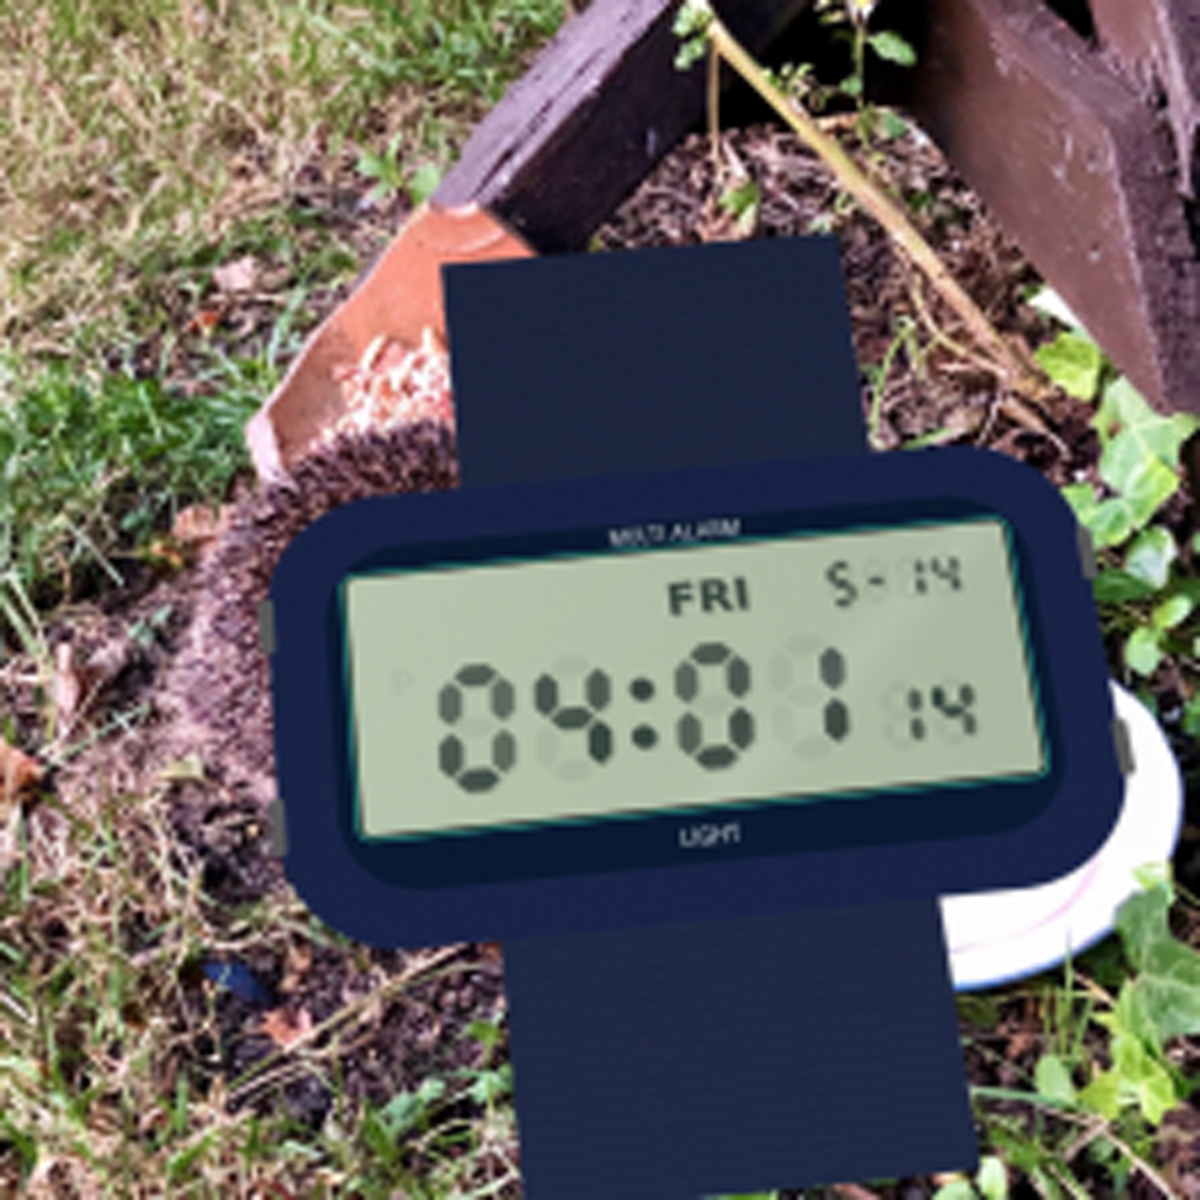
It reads 4:01:14
